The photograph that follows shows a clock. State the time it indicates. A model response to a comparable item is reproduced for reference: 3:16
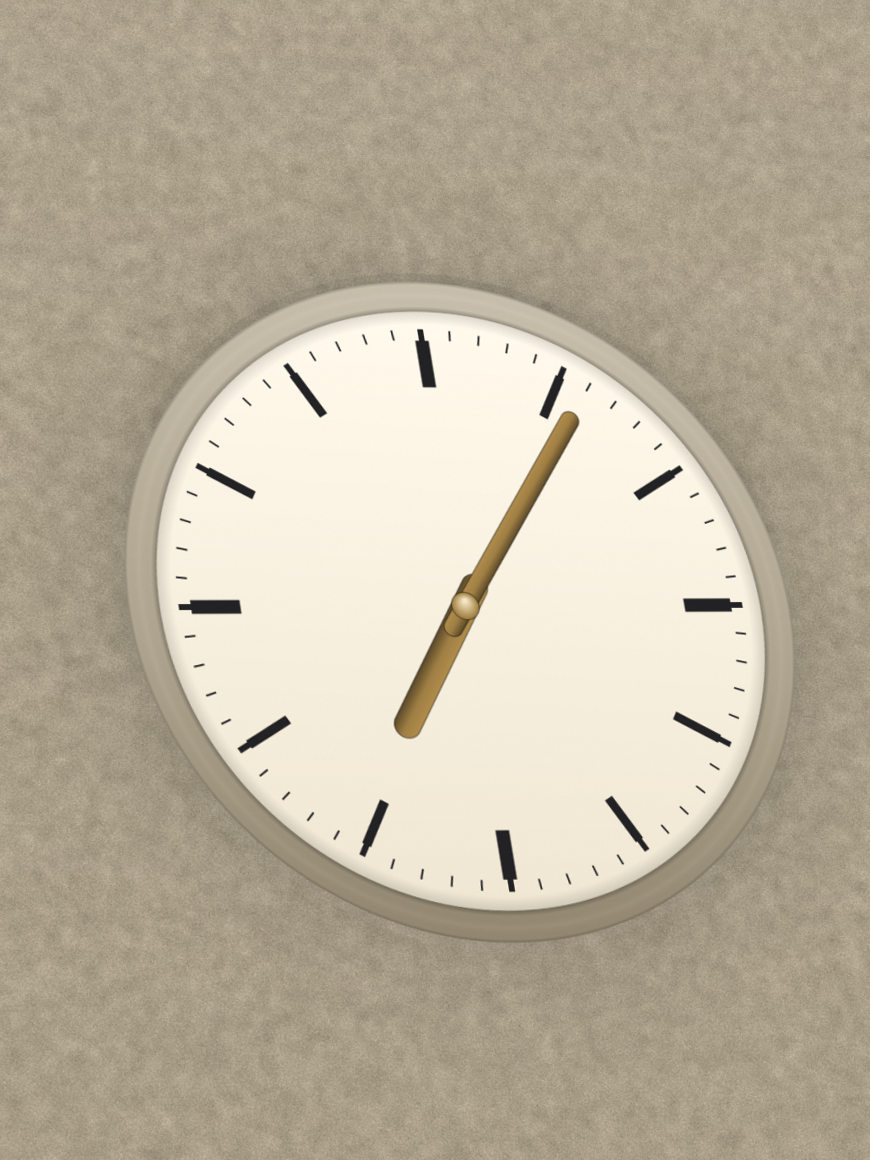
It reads 7:06
